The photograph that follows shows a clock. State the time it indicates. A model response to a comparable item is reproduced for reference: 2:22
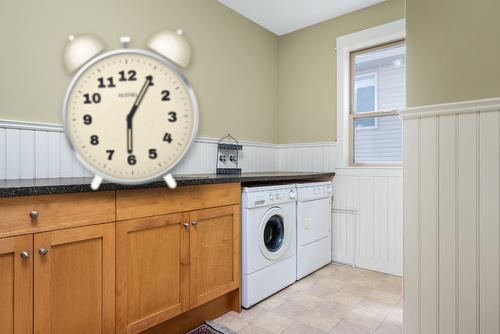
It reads 6:05
